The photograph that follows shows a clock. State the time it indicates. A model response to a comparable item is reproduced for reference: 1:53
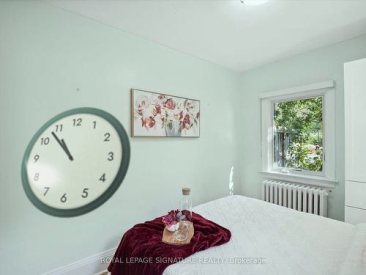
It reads 10:53
